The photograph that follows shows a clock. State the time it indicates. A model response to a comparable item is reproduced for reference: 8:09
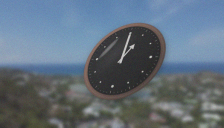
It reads 1:00
